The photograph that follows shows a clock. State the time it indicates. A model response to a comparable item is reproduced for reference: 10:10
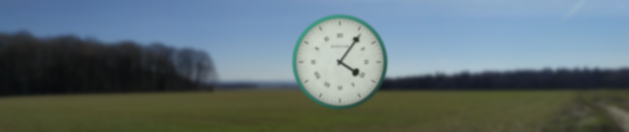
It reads 4:06
